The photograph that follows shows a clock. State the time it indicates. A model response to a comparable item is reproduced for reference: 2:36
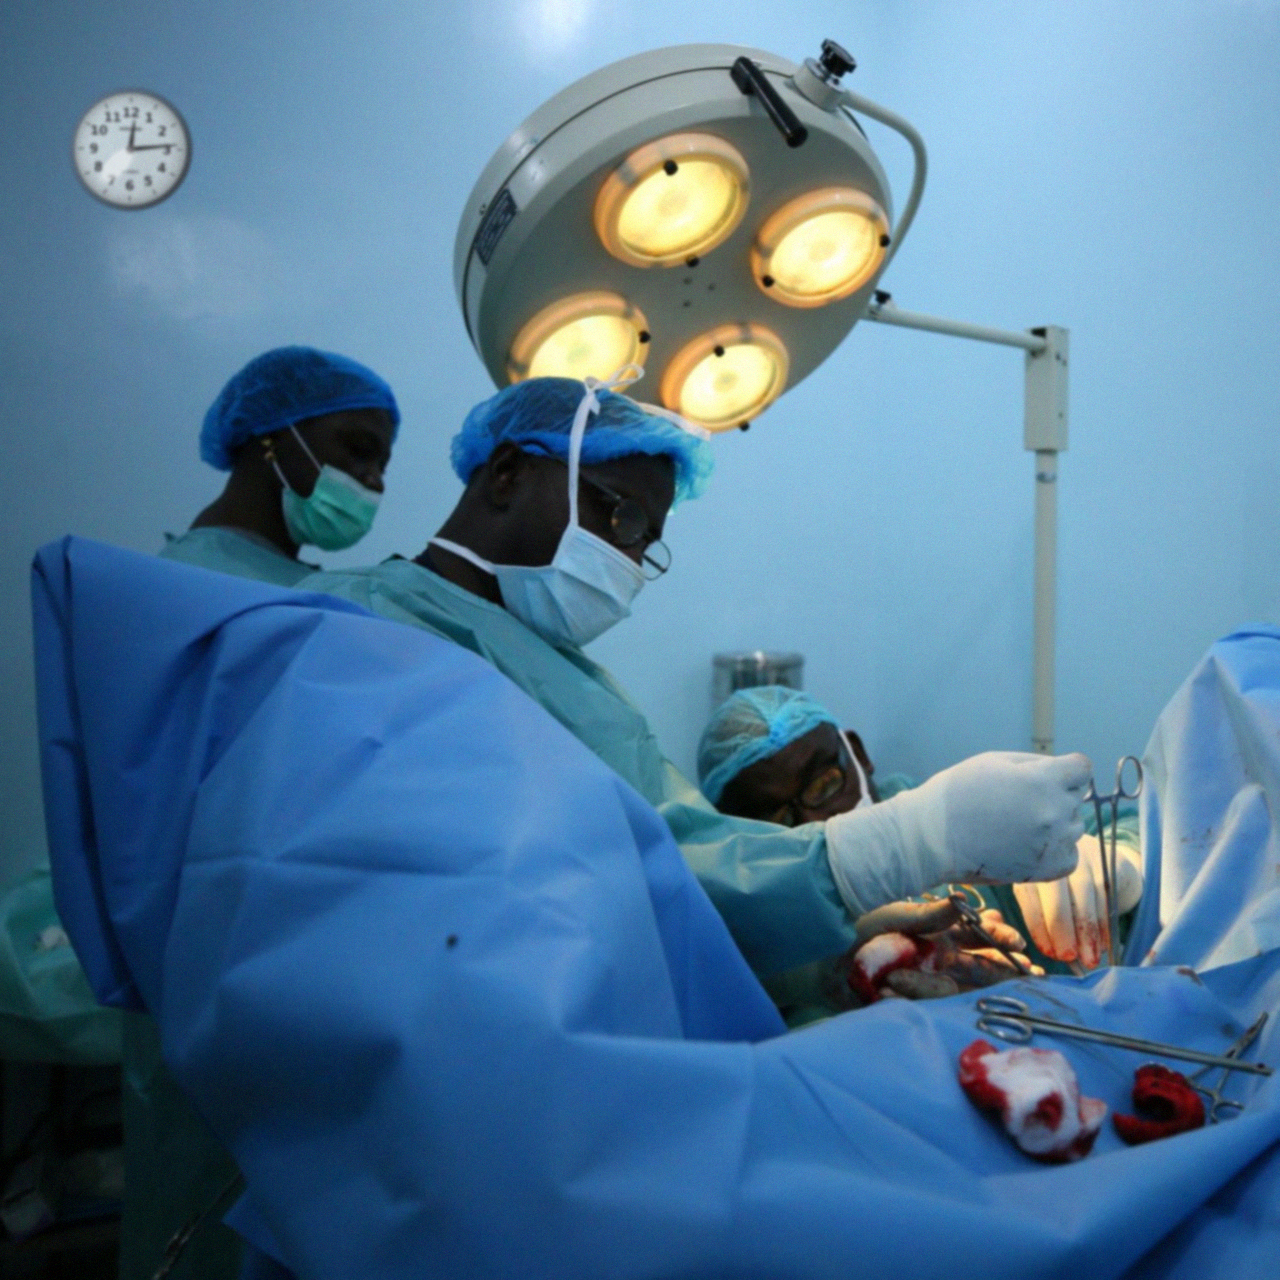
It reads 12:14
